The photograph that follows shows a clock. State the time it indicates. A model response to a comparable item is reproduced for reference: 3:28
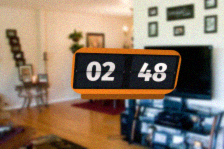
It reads 2:48
